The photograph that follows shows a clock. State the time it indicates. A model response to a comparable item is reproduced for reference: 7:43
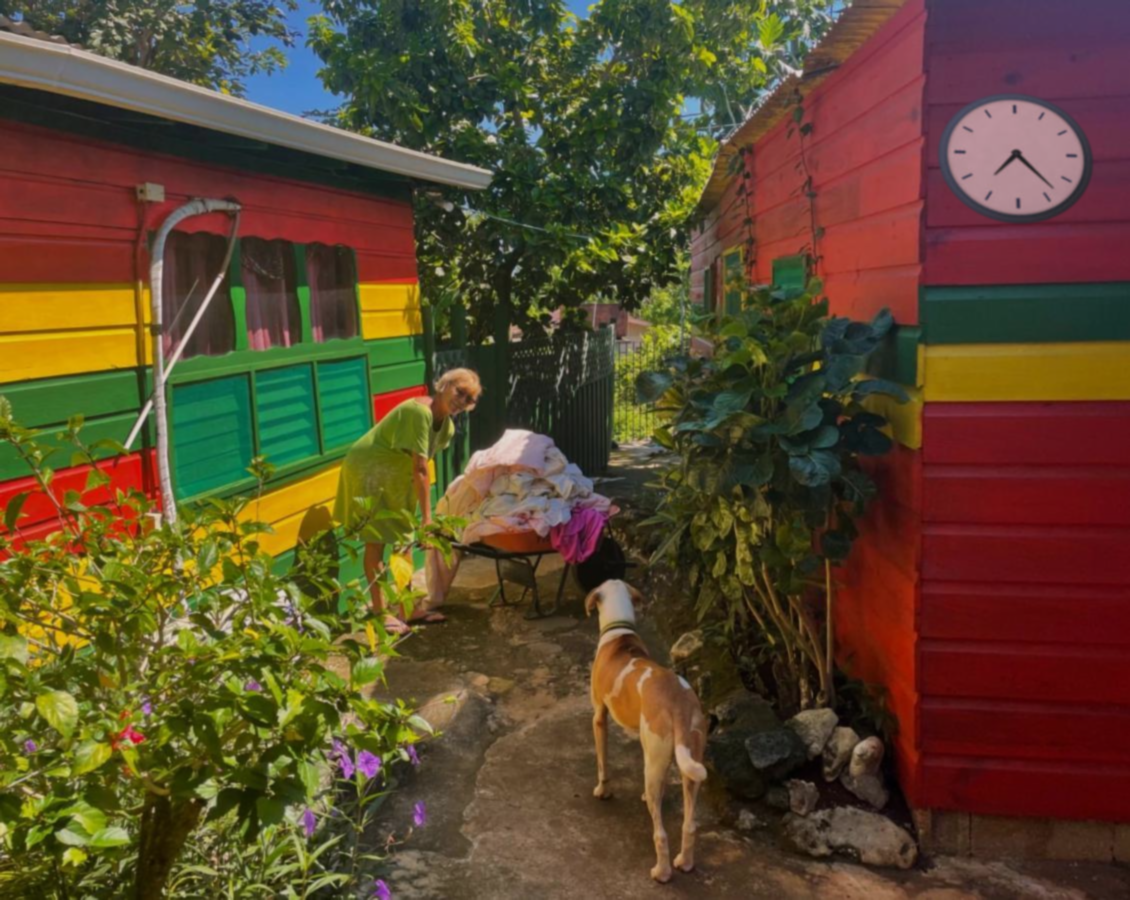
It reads 7:23
